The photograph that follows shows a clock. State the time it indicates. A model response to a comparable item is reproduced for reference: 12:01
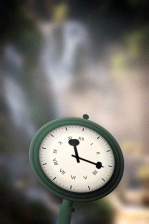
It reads 11:16
